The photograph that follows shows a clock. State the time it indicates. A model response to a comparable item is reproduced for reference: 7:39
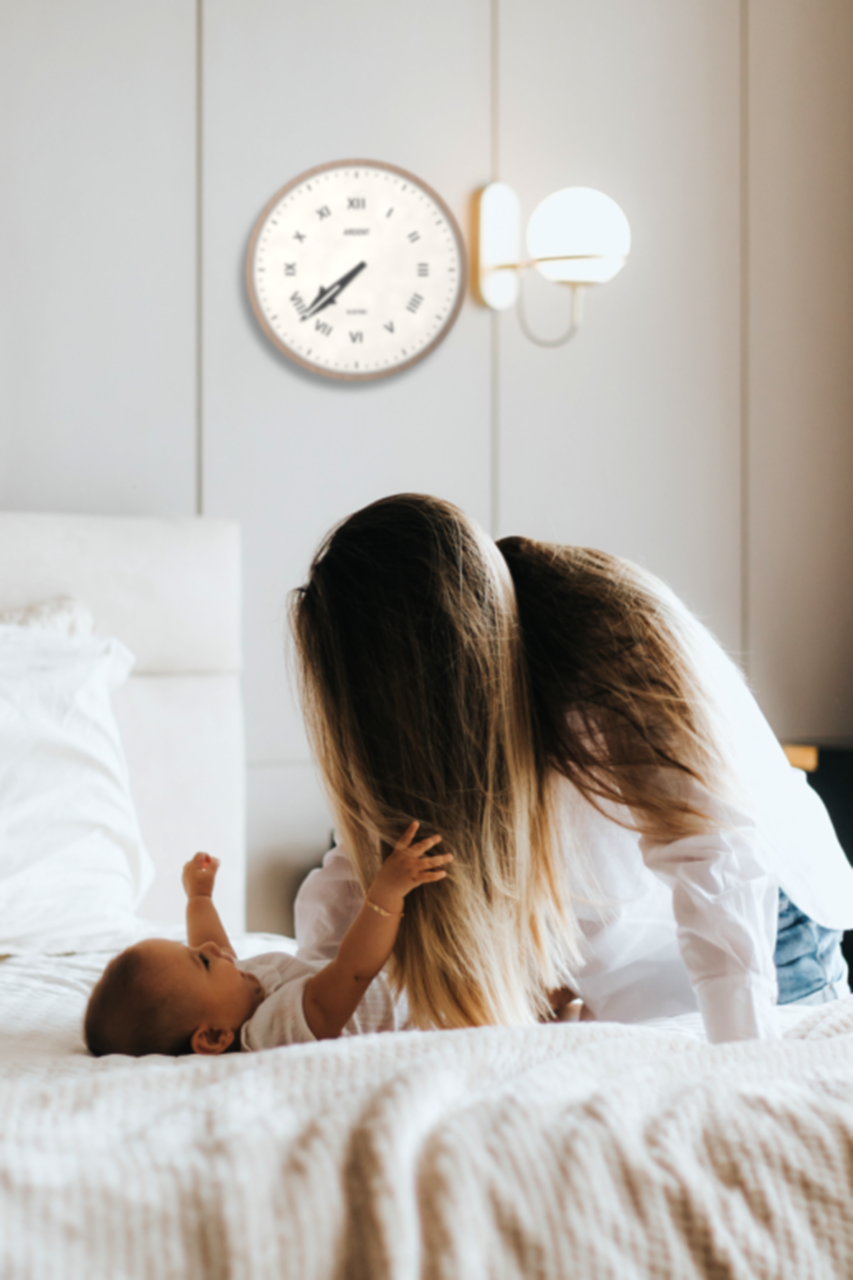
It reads 7:38
